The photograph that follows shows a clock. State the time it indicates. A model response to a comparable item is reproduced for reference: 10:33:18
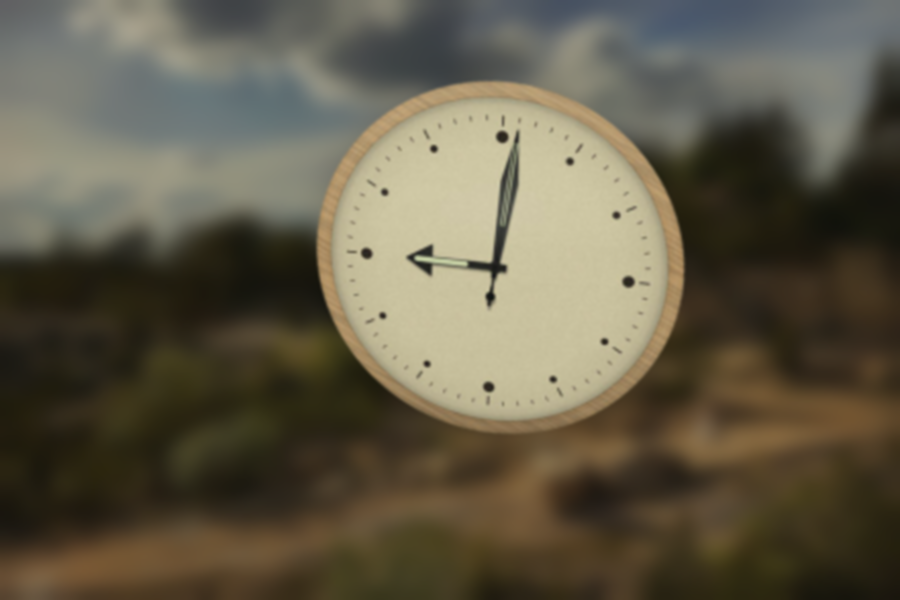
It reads 9:01:01
